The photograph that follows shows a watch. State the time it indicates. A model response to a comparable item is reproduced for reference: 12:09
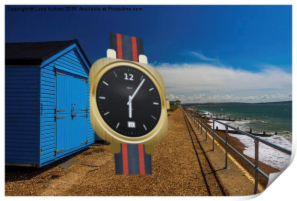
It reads 6:06
